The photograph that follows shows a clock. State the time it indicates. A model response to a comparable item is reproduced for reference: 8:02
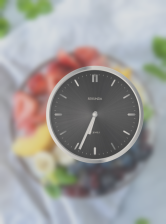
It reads 6:34
